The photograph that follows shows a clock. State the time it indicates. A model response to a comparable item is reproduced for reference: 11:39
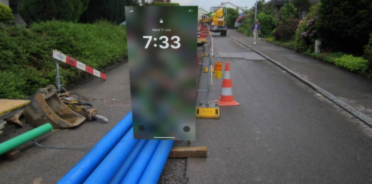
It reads 7:33
